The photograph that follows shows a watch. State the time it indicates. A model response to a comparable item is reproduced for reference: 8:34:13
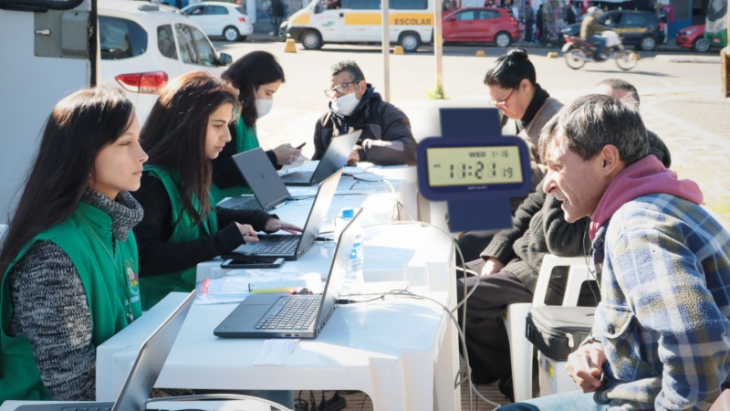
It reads 11:21:19
